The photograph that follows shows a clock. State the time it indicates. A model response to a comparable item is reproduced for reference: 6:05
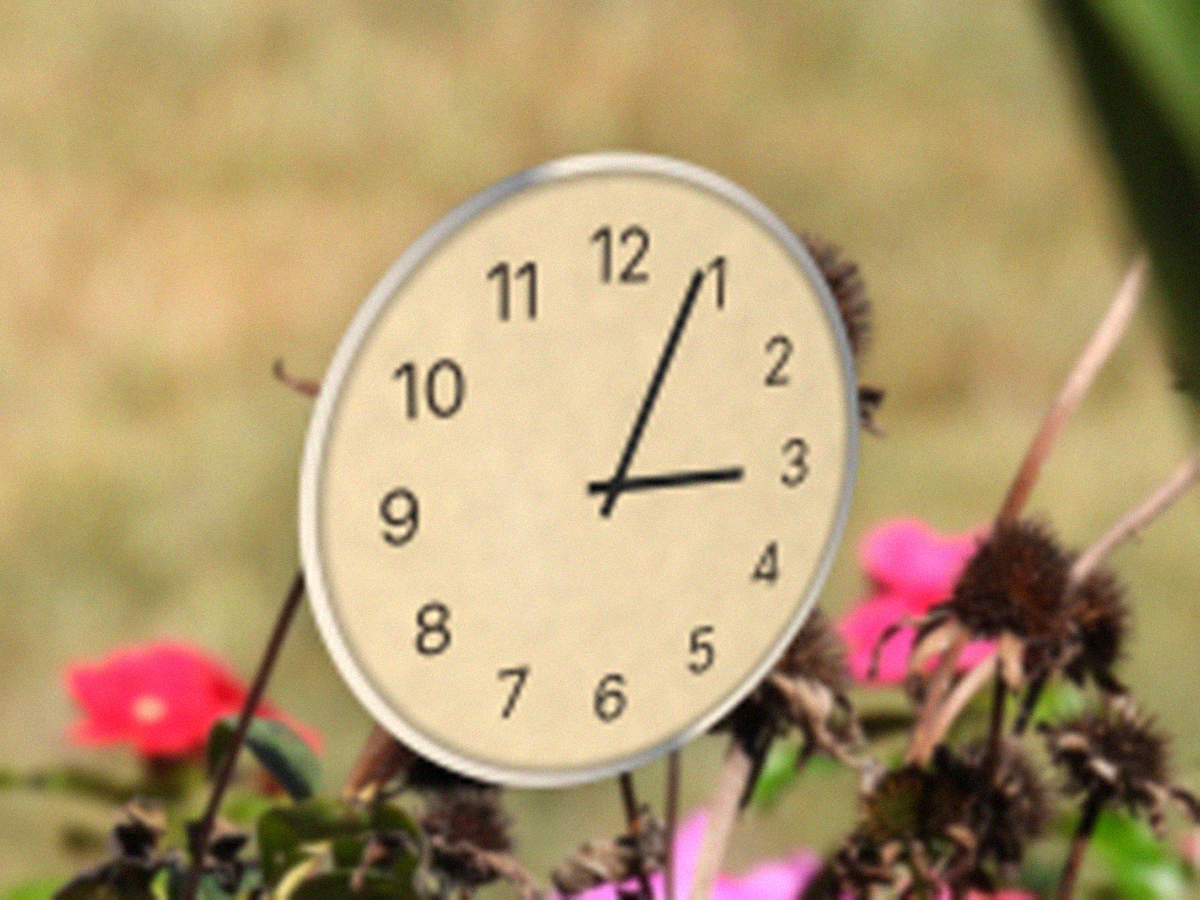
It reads 3:04
